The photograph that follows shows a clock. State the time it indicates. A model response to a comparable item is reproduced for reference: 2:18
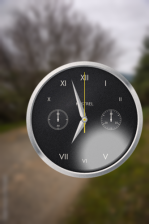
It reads 6:57
